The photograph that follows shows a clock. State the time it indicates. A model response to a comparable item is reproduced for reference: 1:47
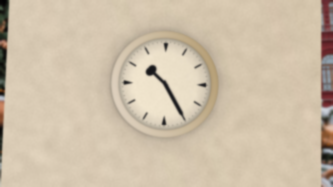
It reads 10:25
